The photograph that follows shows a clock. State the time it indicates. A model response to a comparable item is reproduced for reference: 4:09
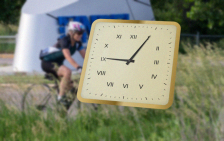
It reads 9:05
